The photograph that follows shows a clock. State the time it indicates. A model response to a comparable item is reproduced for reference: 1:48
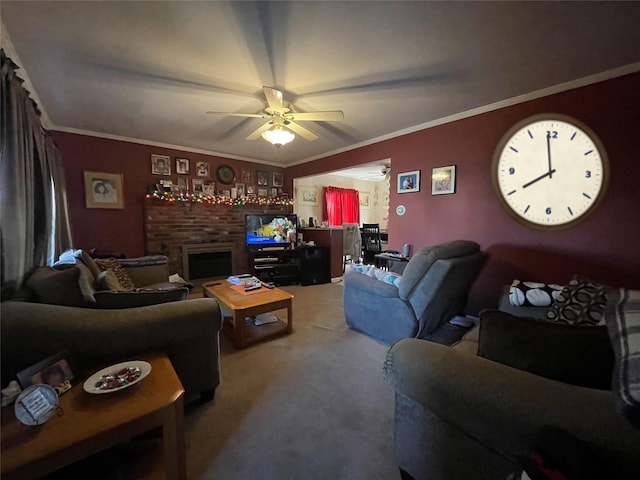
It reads 7:59
